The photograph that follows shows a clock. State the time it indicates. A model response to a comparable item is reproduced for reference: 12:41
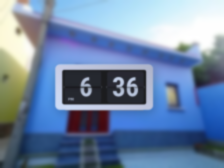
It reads 6:36
